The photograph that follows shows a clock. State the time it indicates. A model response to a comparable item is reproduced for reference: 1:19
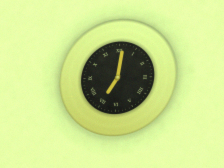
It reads 7:01
